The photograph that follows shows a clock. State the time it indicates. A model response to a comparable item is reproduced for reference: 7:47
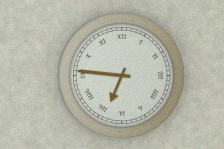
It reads 6:46
